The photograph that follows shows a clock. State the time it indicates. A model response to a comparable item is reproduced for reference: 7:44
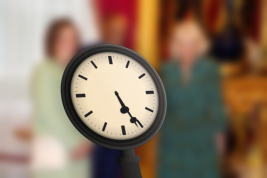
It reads 5:26
